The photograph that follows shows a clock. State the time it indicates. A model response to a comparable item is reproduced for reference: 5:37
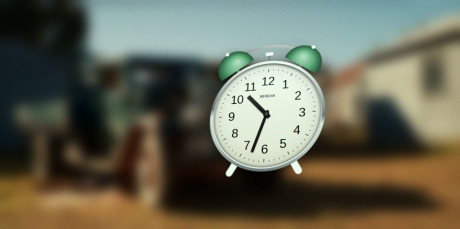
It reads 10:33
